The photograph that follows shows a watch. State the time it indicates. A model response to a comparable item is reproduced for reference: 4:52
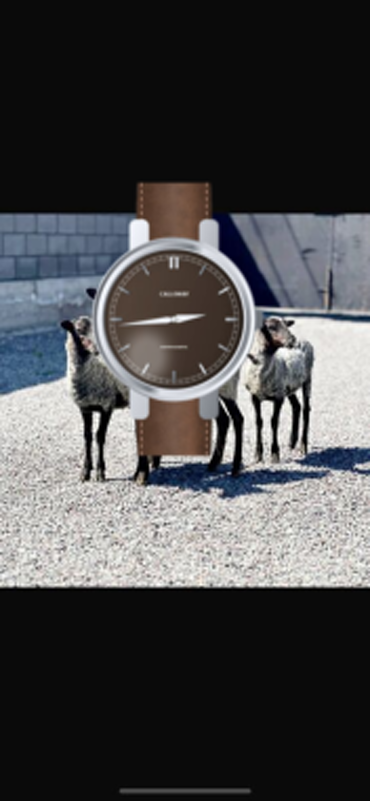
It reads 2:44
